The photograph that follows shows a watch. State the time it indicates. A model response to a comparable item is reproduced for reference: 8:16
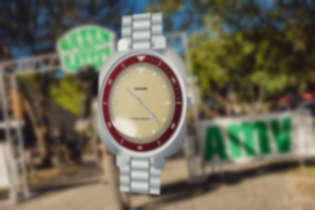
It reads 10:22
